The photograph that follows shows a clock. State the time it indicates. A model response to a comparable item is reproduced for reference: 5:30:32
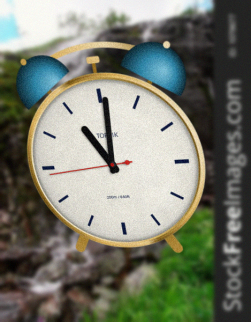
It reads 11:00:44
